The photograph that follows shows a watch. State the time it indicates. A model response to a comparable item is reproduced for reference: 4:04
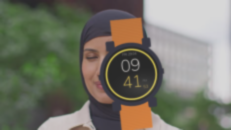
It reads 9:41
